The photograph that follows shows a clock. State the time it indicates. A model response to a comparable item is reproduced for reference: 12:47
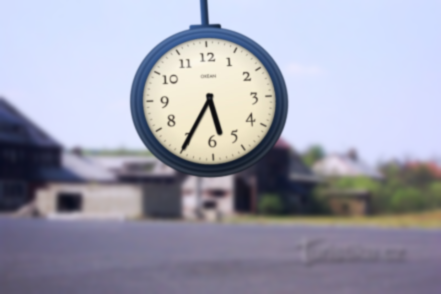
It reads 5:35
